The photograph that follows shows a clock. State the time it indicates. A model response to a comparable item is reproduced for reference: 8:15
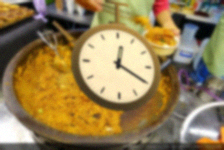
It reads 12:20
